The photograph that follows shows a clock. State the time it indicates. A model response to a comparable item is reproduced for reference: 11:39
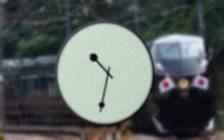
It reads 10:32
